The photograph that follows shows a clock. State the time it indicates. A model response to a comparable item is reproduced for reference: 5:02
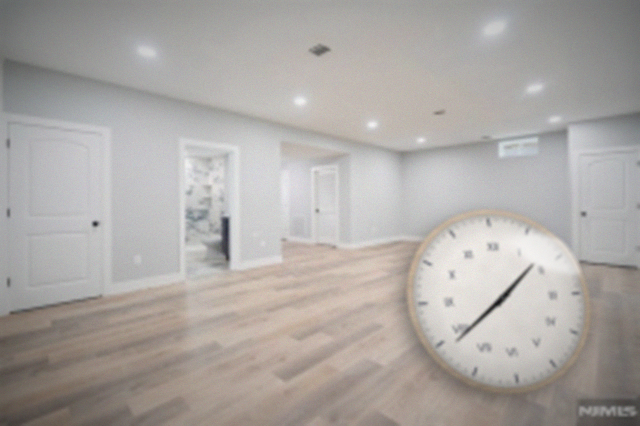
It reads 1:39
